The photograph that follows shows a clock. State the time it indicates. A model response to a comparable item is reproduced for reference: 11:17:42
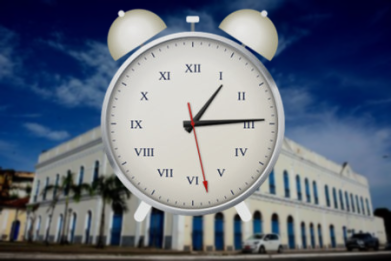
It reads 1:14:28
